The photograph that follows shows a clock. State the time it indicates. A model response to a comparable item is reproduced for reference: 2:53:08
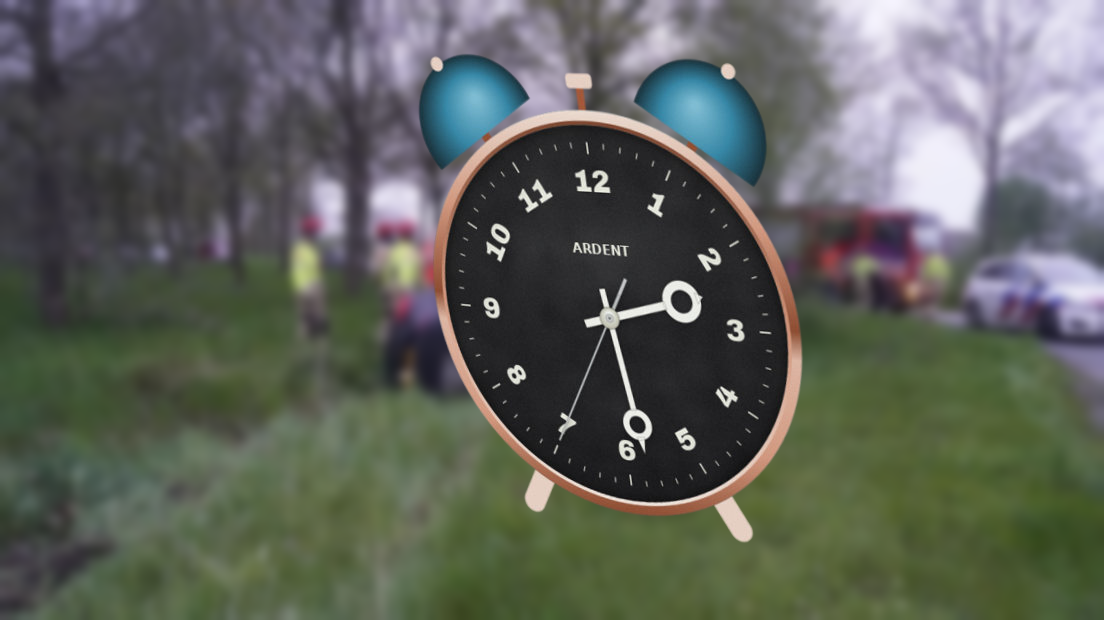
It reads 2:28:35
